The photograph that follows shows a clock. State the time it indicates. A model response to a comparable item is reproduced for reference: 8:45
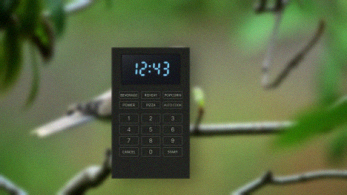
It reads 12:43
